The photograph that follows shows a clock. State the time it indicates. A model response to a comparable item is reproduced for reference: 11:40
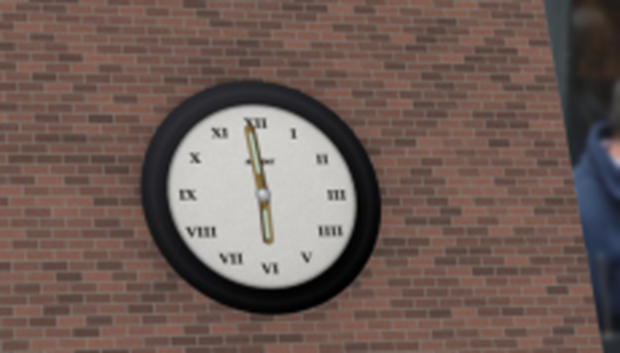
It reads 5:59
